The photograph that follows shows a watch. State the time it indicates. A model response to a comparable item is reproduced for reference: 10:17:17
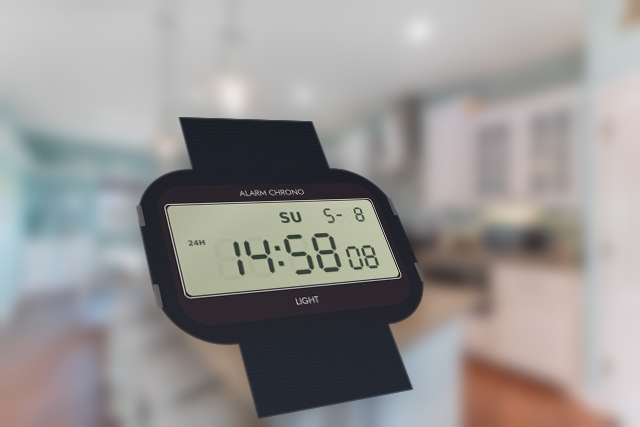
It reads 14:58:08
